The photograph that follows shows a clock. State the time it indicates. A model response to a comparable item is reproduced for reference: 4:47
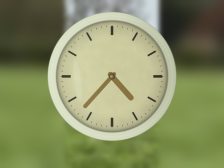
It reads 4:37
